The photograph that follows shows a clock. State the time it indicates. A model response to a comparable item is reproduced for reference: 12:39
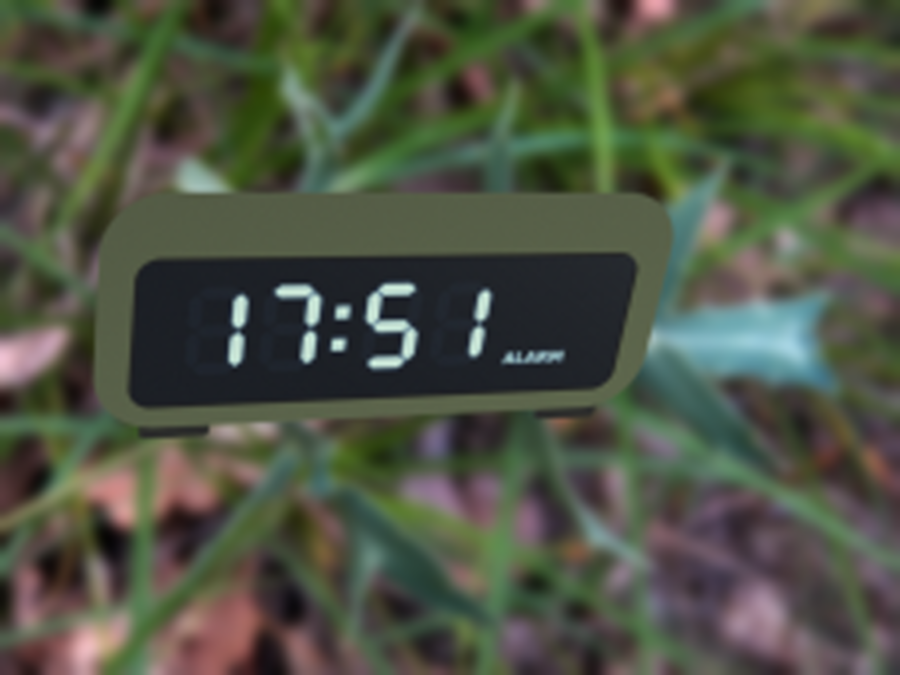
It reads 17:51
